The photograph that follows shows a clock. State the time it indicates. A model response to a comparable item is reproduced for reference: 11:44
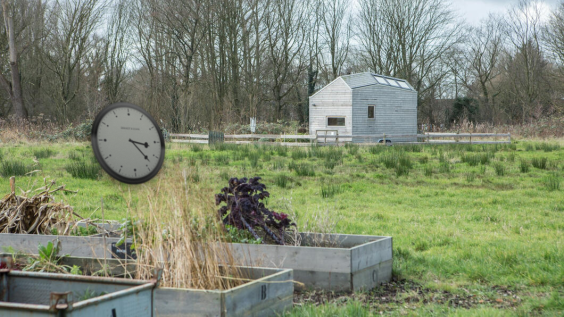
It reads 3:23
